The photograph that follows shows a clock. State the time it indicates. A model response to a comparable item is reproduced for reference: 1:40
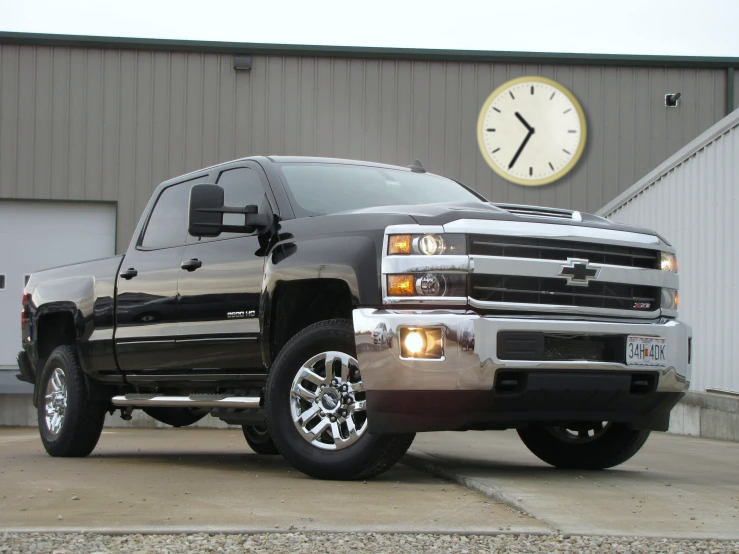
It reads 10:35
